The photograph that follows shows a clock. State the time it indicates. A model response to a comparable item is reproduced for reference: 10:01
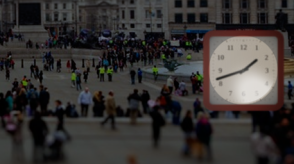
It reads 1:42
